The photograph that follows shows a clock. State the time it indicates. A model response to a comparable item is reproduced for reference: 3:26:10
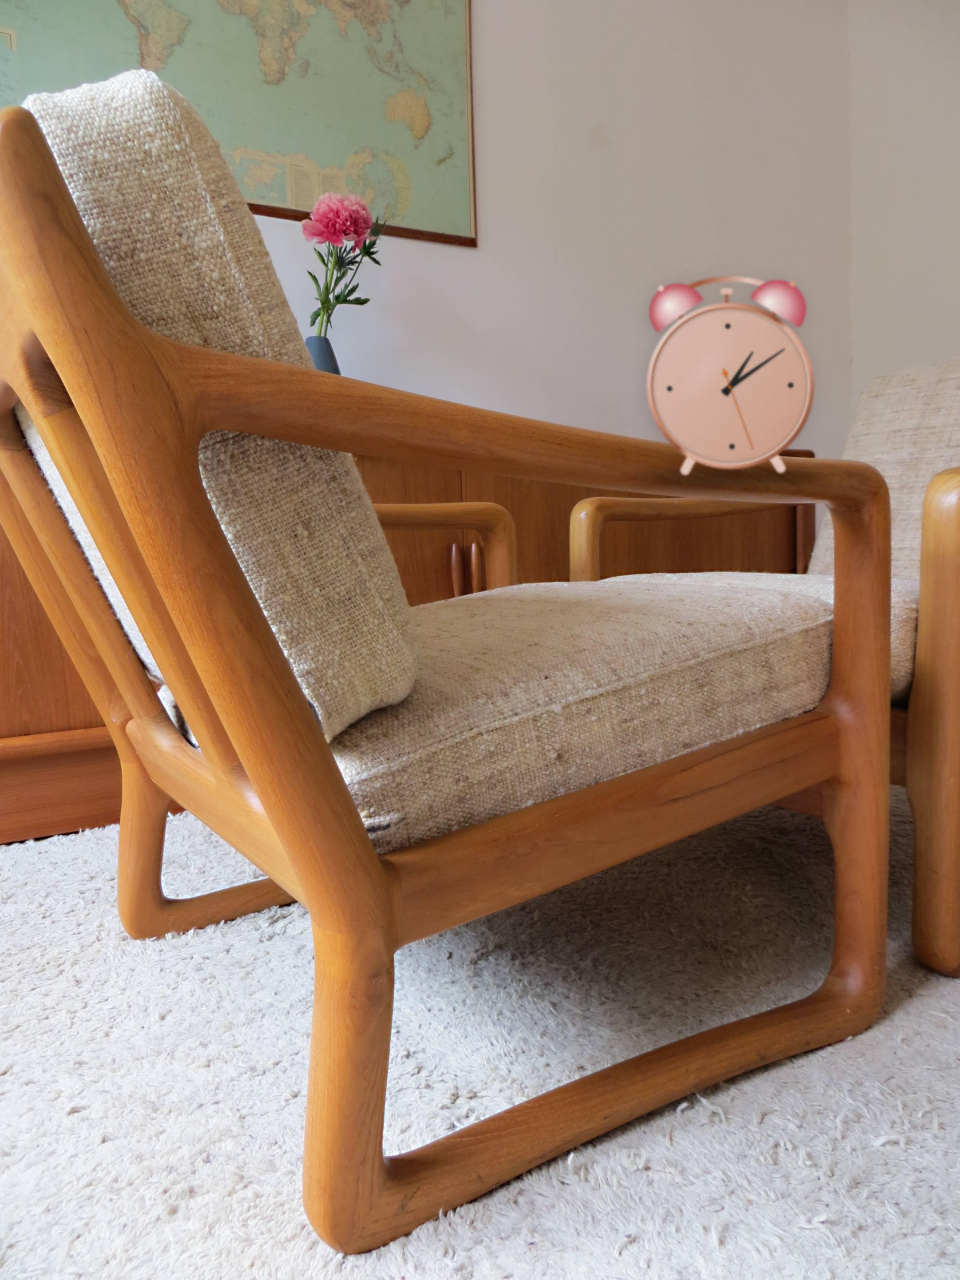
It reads 1:09:27
